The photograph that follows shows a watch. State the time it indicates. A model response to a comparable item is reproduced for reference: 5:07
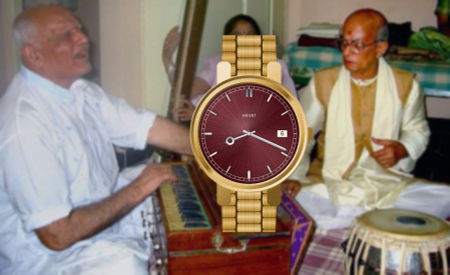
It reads 8:19
